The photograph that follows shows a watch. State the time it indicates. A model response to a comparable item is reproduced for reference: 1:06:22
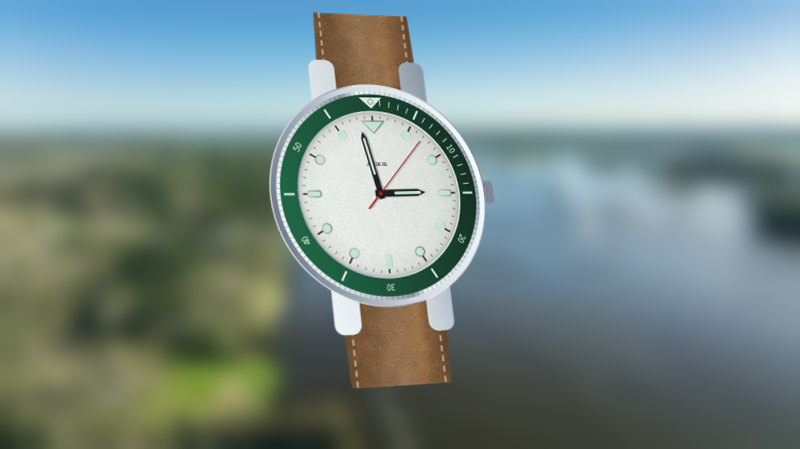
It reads 2:58:07
